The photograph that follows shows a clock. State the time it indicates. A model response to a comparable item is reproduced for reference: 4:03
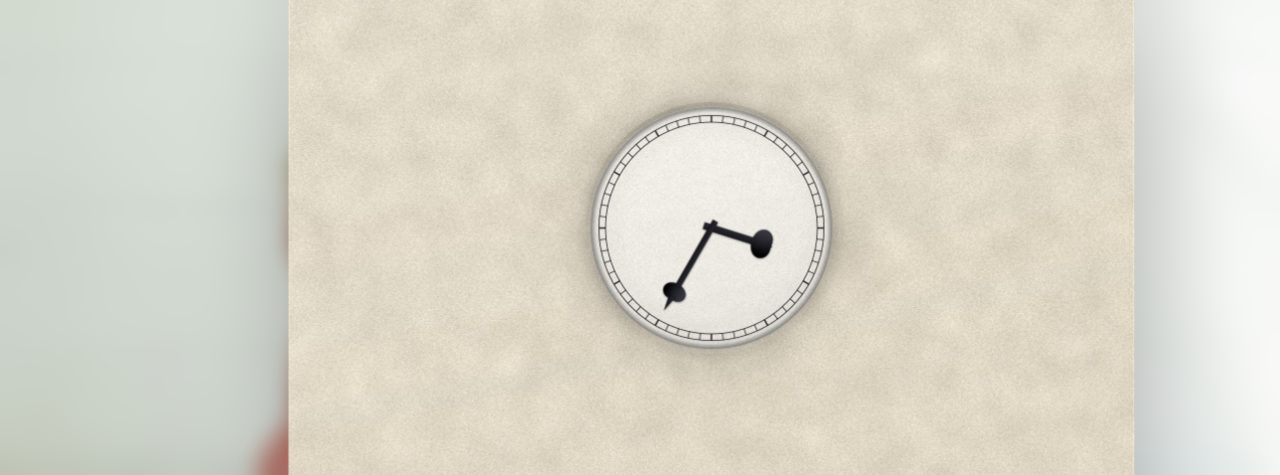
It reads 3:35
